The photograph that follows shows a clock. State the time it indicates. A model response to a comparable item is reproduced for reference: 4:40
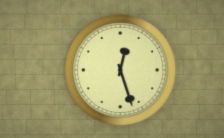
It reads 12:27
